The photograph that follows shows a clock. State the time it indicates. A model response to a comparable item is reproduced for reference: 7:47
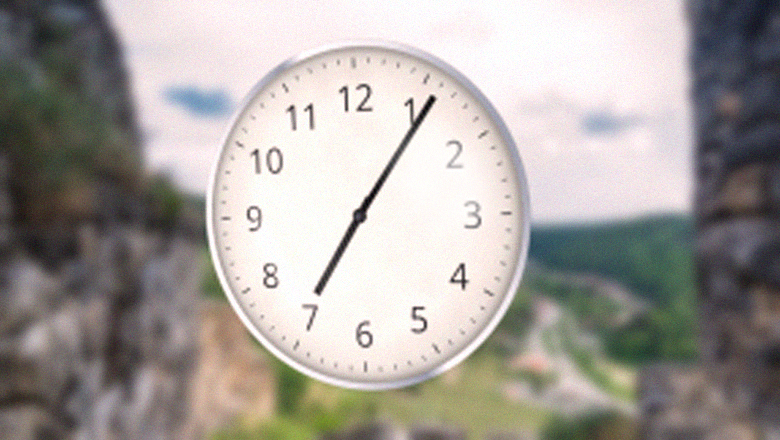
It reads 7:06
